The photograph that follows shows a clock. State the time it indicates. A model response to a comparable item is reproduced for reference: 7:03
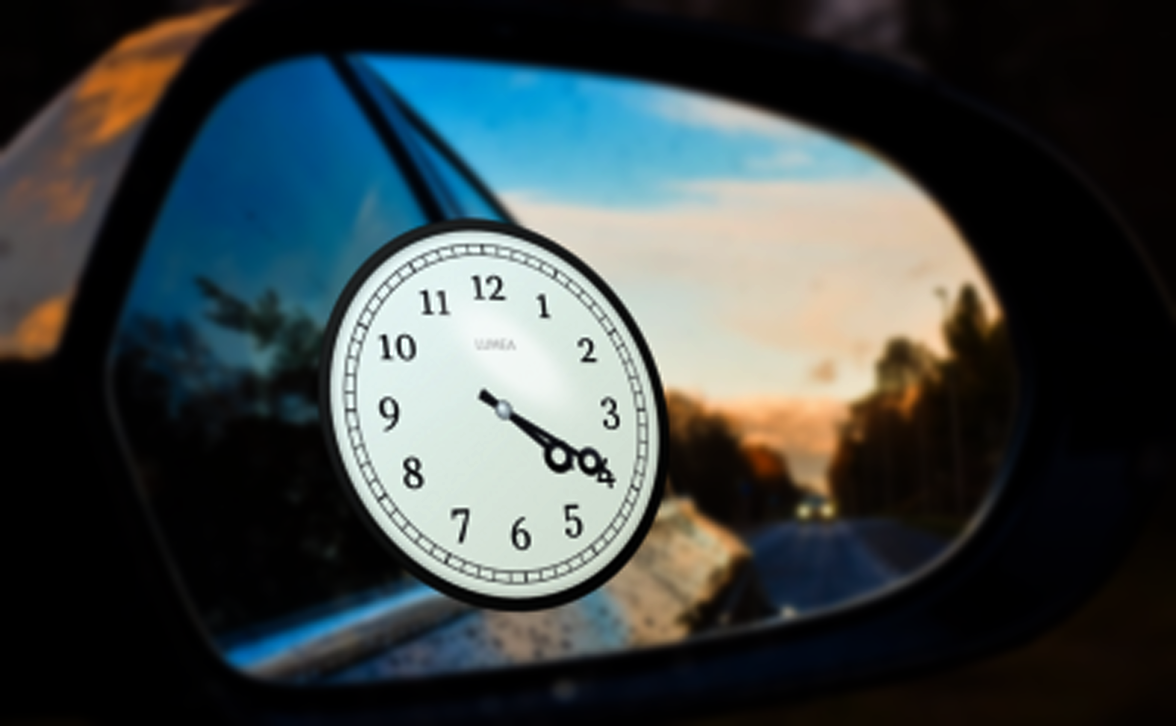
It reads 4:20
